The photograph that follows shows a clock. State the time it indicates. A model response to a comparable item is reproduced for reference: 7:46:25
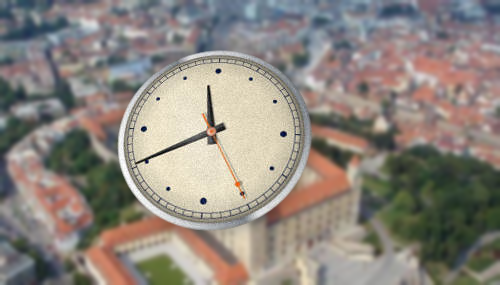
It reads 11:40:25
